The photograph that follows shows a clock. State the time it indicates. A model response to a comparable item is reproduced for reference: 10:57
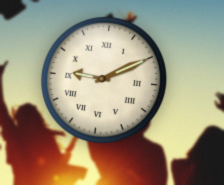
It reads 9:10
